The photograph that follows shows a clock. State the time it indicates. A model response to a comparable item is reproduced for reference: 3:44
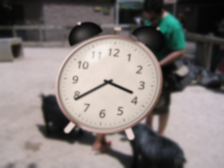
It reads 3:39
